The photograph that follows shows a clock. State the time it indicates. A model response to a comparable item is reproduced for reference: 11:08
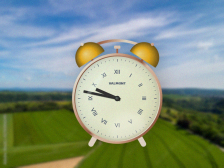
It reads 9:47
